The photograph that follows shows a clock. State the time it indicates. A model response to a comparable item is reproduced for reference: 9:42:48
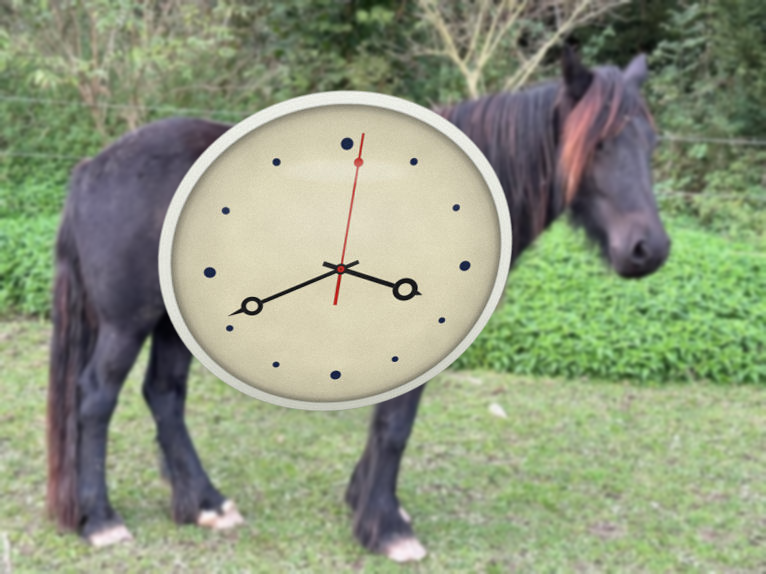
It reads 3:41:01
